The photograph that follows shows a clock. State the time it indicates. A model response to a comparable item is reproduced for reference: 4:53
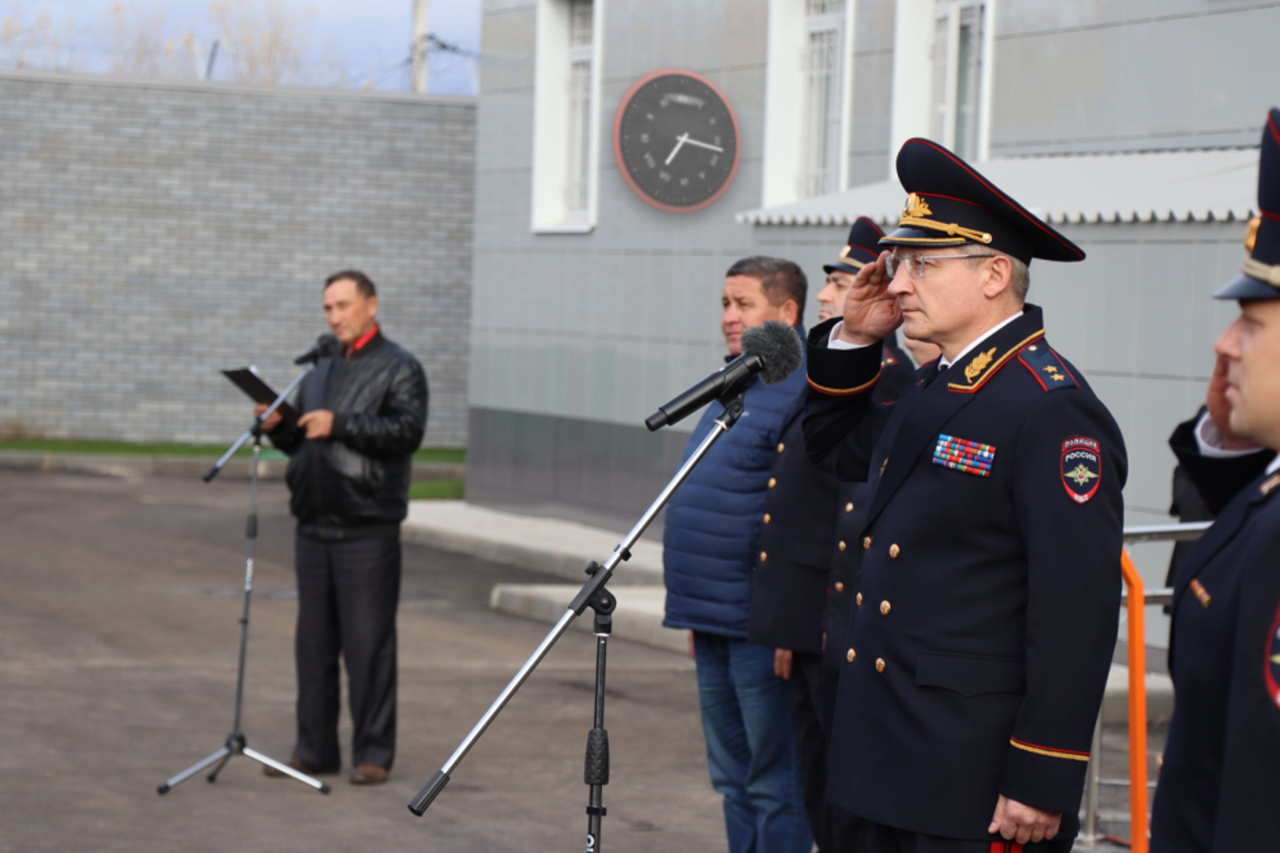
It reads 7:17
